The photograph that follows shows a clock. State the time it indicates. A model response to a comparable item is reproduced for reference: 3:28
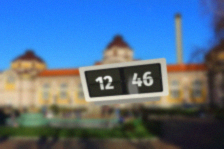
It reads 12:46
